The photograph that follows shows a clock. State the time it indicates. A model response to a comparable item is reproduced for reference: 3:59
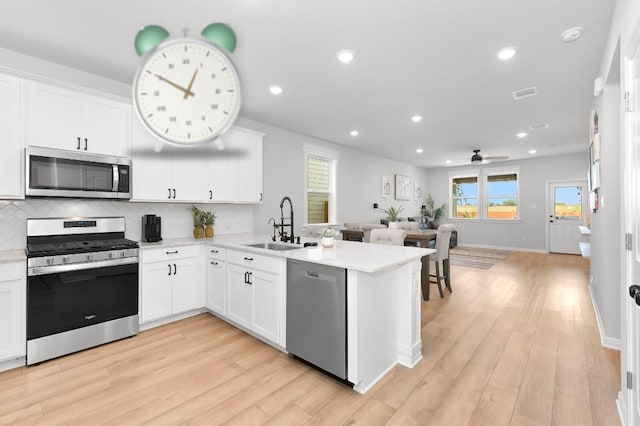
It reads 12:50
